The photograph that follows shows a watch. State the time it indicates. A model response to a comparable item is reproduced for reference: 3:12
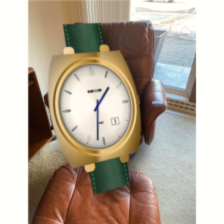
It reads 1:32
